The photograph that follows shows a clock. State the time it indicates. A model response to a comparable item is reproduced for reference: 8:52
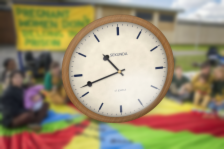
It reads 10:42
